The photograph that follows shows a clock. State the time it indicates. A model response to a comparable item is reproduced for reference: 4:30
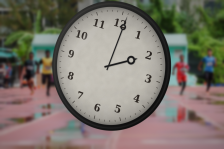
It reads 2:01
